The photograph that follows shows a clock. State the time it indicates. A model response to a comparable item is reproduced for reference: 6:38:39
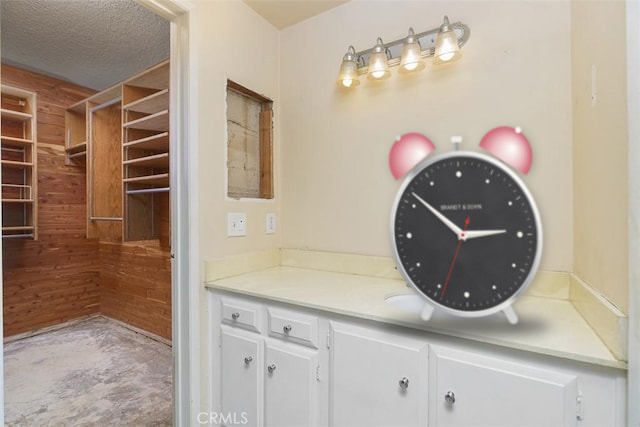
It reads 2:51:34
